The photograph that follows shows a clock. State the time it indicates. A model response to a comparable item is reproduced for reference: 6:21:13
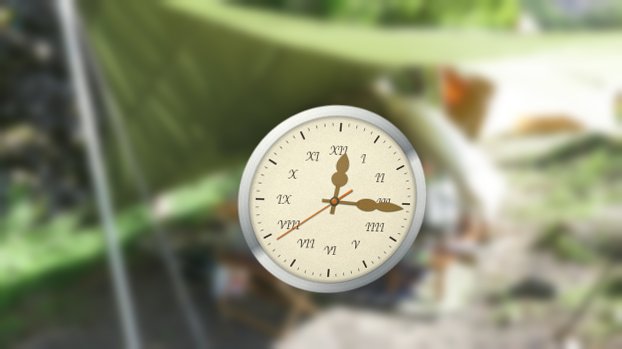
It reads 12:15:39
